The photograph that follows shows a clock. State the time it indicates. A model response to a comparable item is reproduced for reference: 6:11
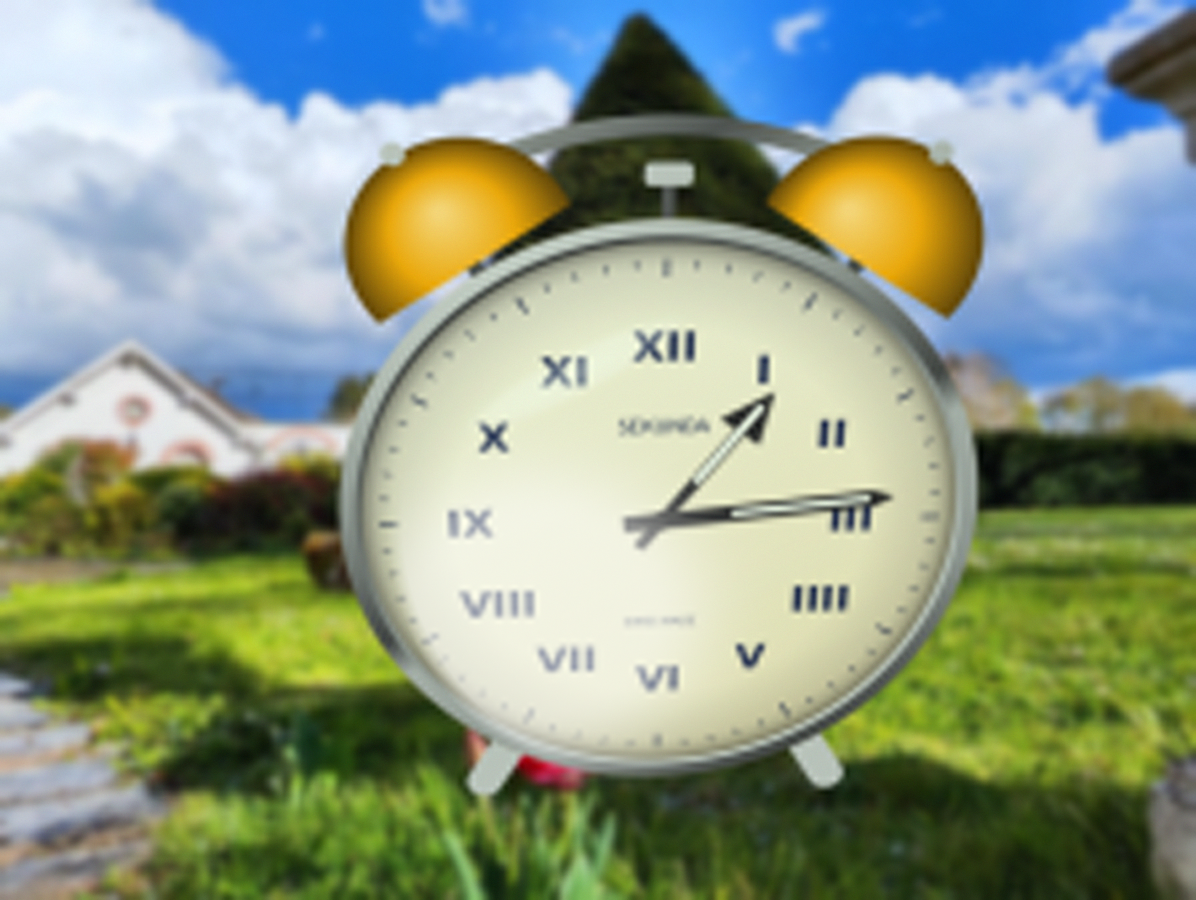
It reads 1:14
